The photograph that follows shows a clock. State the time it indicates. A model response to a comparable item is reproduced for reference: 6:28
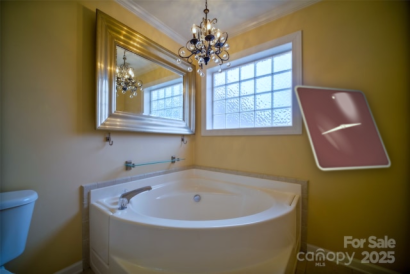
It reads 2:42
